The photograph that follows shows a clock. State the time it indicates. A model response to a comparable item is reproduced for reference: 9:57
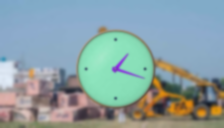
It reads 1:18
